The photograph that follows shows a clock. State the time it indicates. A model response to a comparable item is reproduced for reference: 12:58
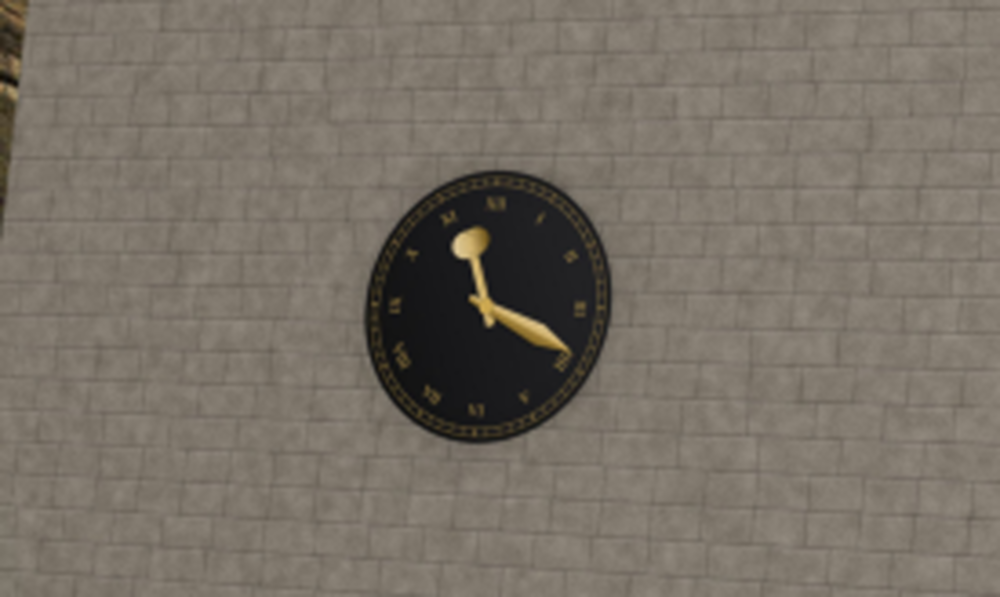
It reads 11:19
